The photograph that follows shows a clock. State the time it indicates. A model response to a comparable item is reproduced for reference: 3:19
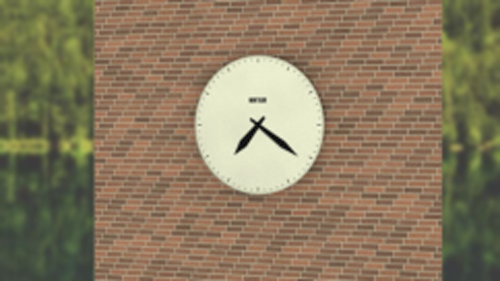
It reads 7:21
